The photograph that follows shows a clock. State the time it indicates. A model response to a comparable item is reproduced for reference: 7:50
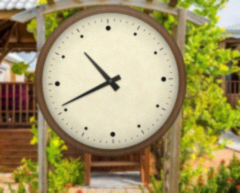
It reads 10:41
